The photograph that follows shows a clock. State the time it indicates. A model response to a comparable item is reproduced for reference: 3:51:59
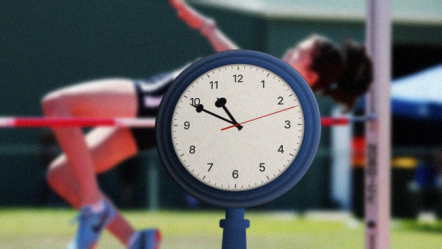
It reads 10:49:12
